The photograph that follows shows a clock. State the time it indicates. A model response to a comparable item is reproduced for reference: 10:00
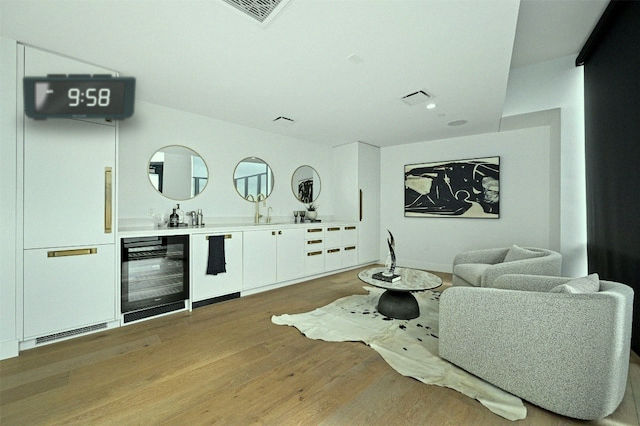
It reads 9:58
